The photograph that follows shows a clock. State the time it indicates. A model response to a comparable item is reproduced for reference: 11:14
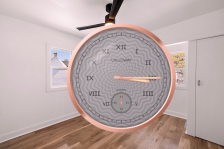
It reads 3:15
